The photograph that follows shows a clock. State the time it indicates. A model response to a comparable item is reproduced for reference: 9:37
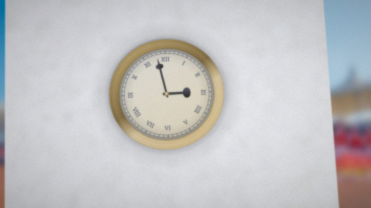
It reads 2:58
